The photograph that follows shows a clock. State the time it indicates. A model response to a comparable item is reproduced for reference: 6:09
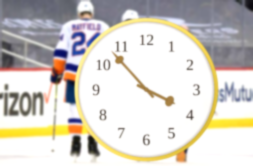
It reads 3:53
